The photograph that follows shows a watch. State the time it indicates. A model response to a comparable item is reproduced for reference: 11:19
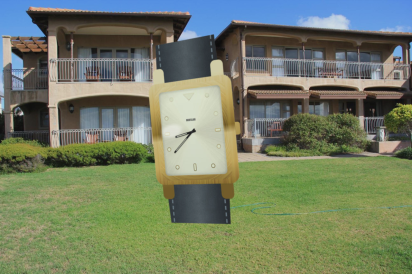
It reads 8:38
